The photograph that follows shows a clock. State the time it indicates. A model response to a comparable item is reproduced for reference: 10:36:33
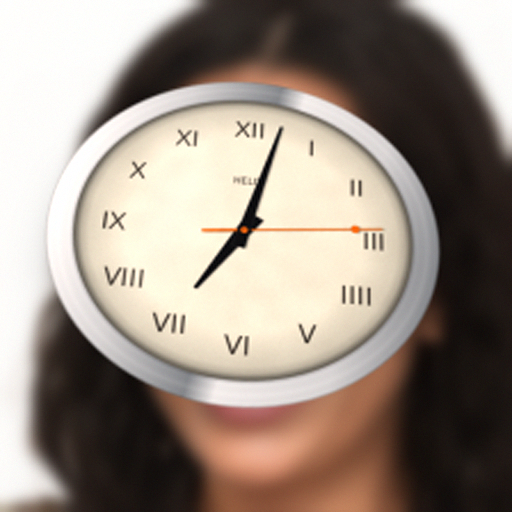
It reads 7:02:14
